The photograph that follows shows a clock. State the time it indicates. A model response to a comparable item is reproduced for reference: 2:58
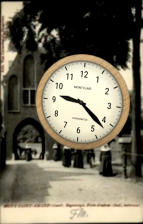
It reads 9:22
